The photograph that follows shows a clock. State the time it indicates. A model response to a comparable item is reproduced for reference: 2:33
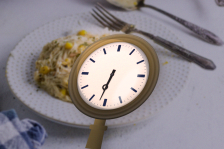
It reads 6:32
